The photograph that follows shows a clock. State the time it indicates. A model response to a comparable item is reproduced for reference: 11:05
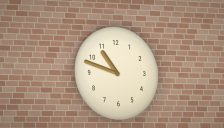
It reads 10:48
